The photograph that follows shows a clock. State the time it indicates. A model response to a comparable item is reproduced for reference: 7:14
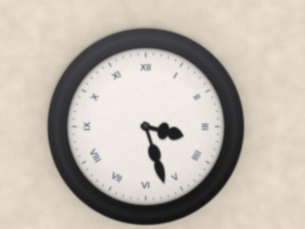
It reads 3:27
